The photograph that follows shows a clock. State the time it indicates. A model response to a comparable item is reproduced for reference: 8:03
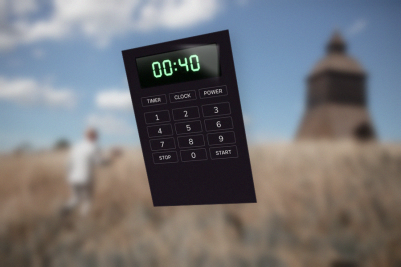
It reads 0:40
